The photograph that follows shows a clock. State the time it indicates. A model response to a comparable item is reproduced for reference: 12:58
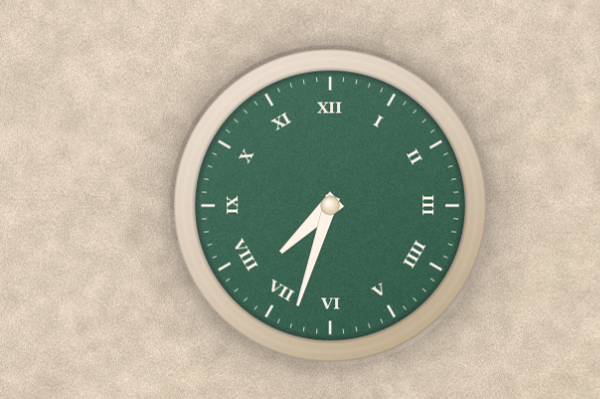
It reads 7:33
